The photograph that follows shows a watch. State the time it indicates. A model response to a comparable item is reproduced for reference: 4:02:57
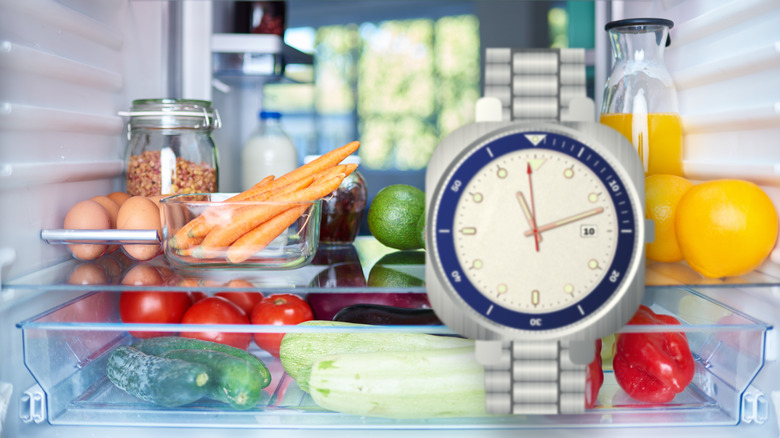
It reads 11:11:59
